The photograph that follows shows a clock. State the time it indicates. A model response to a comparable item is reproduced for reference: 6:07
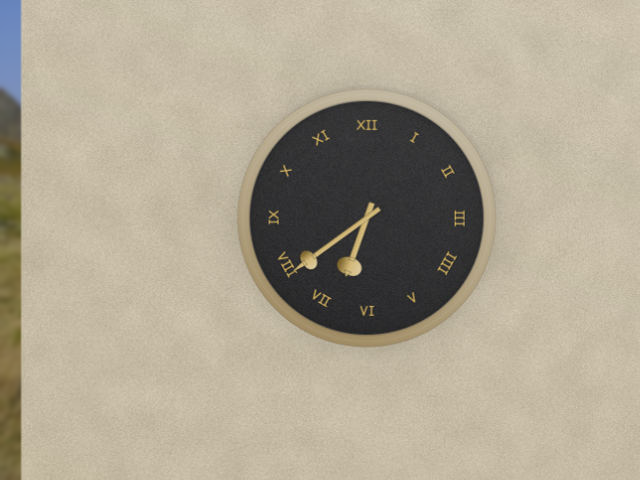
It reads 6:39
